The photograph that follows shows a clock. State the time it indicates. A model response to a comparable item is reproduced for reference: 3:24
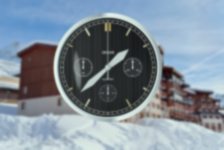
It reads 1:38
